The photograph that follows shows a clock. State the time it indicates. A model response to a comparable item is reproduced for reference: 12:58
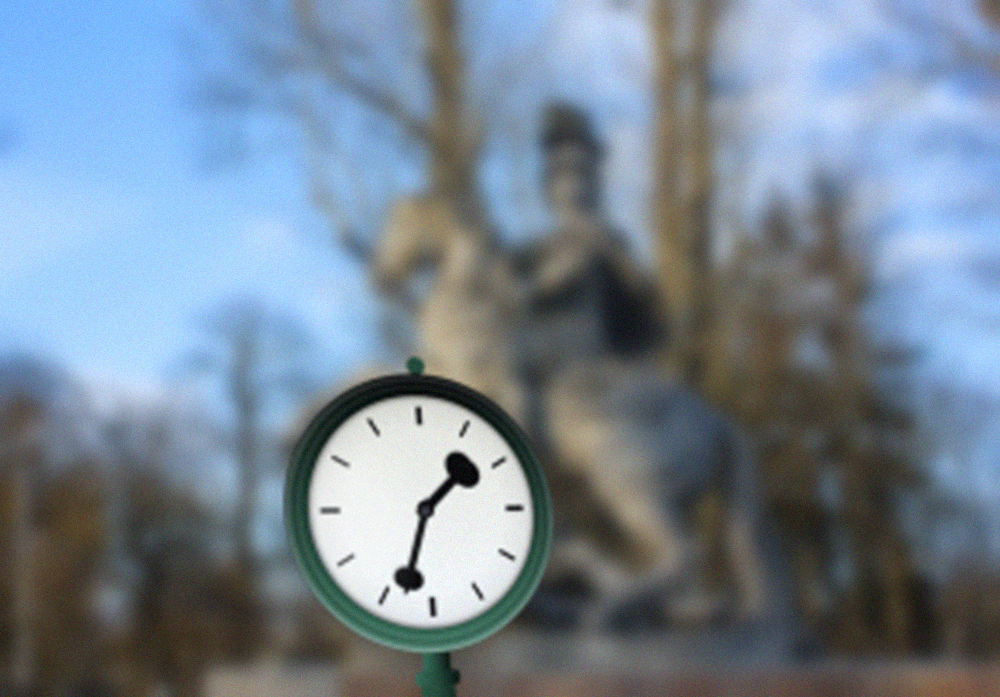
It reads 1:33
